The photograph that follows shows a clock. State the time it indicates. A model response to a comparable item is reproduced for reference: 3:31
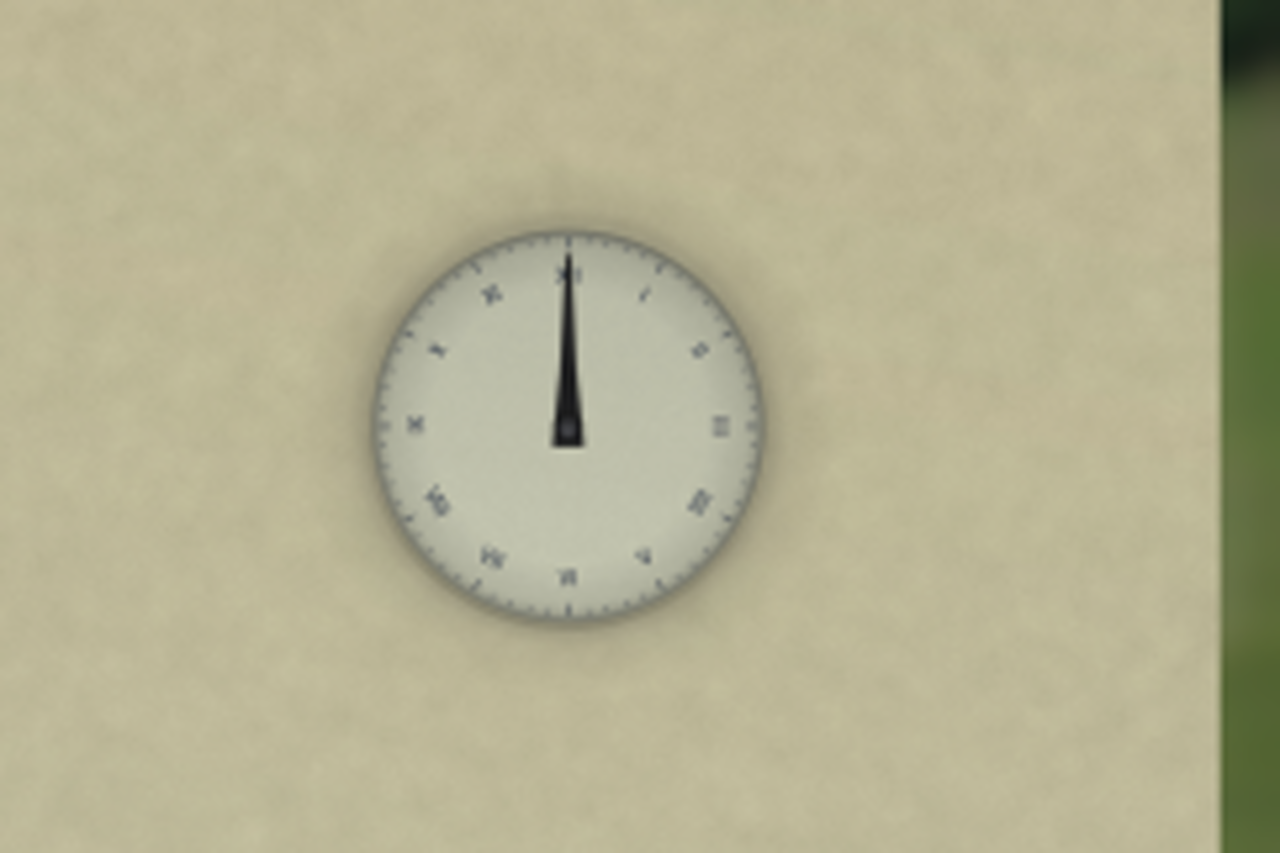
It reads 12:00
